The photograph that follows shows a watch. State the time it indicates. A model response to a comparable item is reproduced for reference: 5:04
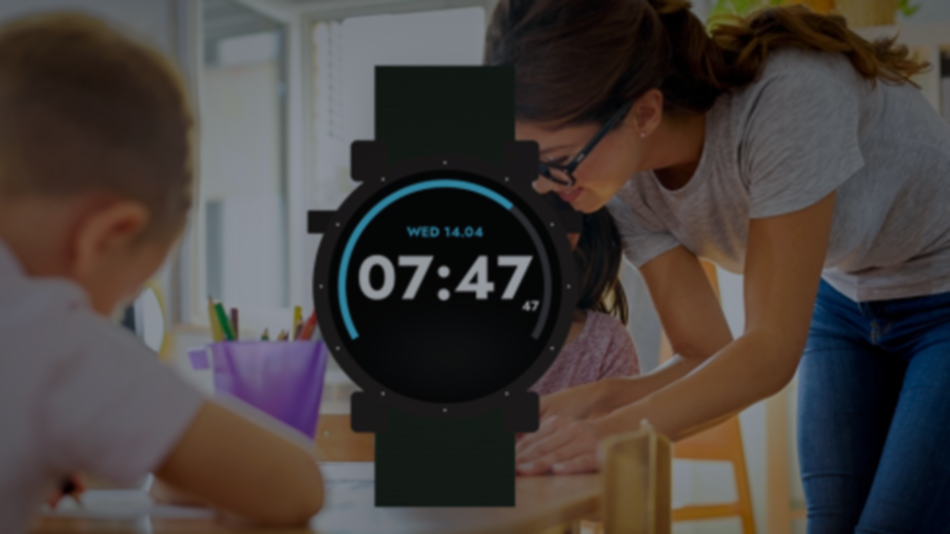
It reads 7:47
